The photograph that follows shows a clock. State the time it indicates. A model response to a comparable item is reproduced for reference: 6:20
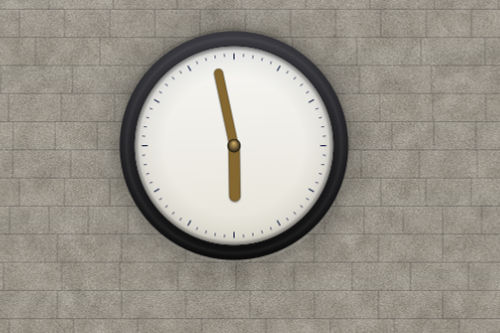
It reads 5:58
